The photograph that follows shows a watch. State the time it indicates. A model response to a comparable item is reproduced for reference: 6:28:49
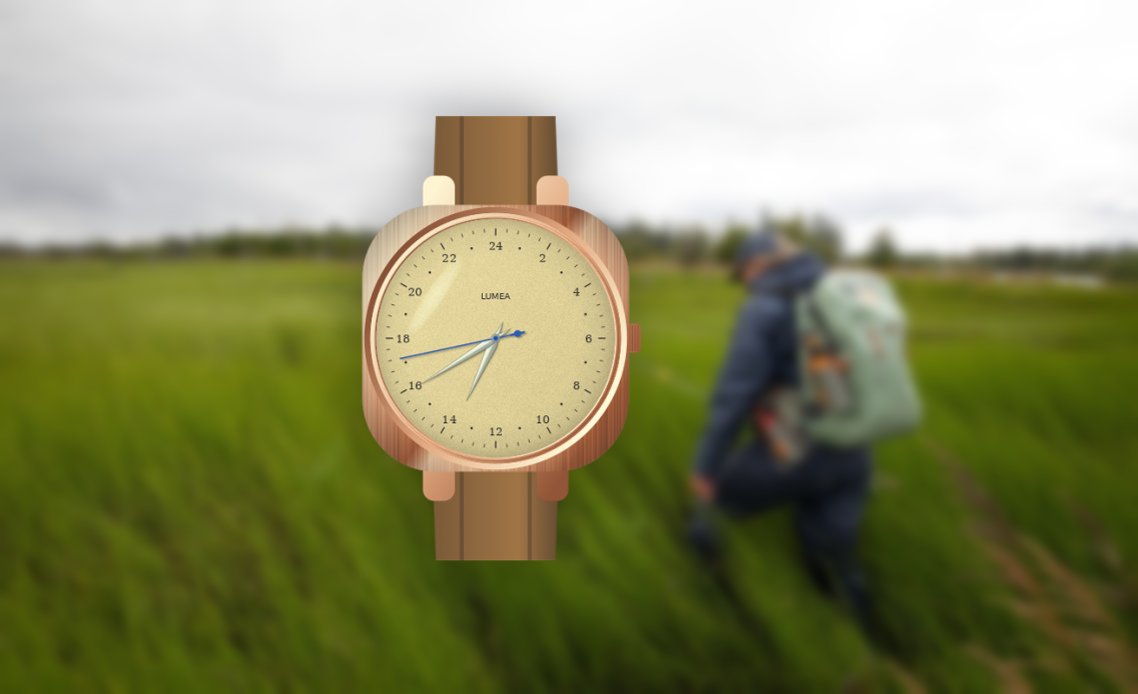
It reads 13:39:43
